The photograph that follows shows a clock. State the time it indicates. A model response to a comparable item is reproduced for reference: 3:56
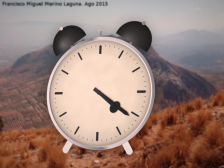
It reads 4:21
